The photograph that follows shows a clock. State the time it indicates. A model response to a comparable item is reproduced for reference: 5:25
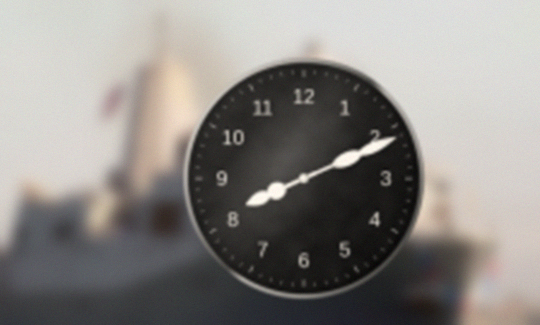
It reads 8:11
